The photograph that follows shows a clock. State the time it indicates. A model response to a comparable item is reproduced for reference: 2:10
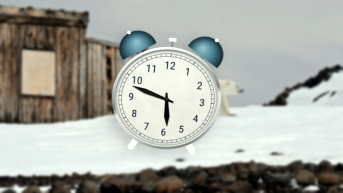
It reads 5:48
